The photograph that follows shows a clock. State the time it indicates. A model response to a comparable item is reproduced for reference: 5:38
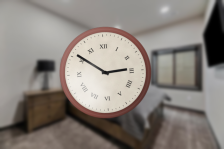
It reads 2:51
